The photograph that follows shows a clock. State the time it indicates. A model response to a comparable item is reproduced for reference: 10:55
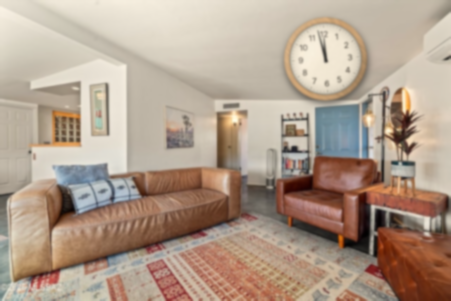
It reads 11:58
